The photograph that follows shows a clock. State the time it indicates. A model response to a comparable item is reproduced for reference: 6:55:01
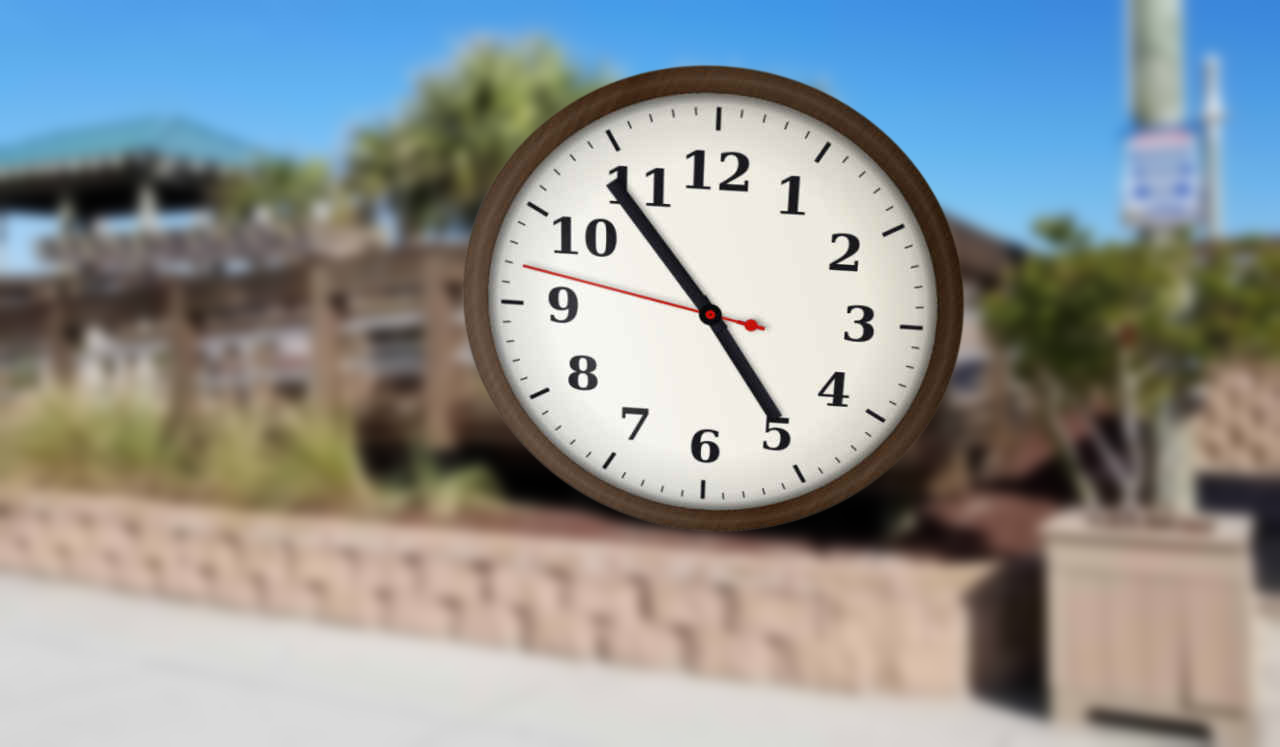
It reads 4:53:47
